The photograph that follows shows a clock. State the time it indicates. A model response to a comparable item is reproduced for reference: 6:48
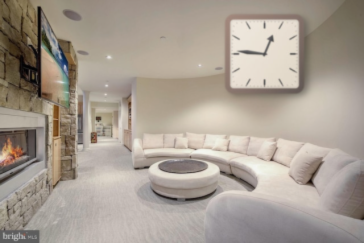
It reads 12:46
